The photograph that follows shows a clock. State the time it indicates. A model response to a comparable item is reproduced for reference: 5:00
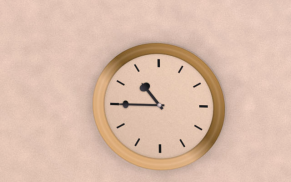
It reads 10:45
